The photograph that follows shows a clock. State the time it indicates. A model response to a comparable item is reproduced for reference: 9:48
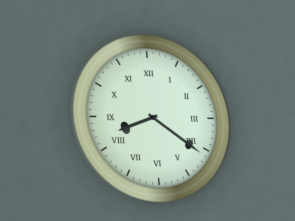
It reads 8:21
